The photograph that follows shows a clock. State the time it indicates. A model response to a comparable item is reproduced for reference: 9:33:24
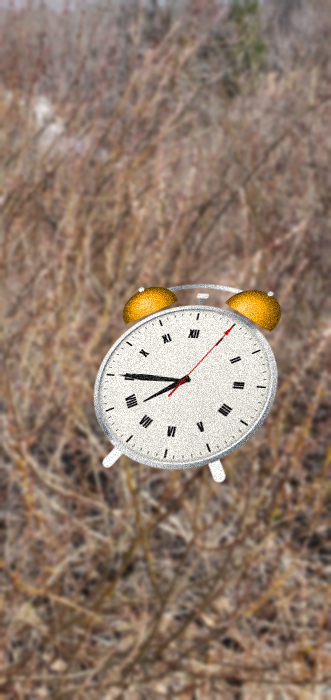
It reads 7:45:05
